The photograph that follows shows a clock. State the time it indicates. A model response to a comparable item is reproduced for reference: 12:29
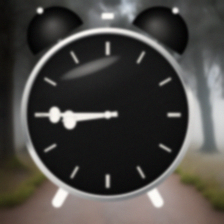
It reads 8:45
